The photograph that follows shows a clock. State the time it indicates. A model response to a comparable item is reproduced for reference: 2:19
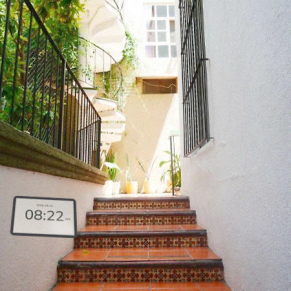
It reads 8:22
